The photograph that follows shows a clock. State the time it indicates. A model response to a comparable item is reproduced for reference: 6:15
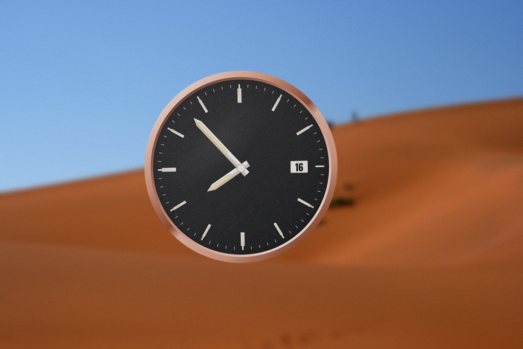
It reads 7:53
